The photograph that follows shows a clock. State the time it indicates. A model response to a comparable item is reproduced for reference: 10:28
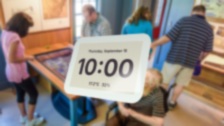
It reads 10:00
